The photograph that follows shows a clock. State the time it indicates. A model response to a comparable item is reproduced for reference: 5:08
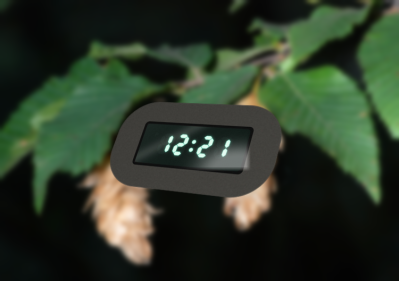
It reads 12:21
